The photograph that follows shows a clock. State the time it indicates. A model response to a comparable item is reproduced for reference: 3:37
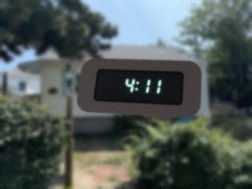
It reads 4:11
